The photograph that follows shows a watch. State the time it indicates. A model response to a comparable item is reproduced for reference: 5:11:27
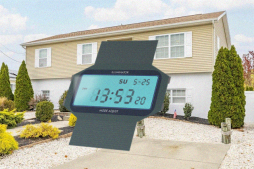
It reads 13:53:20
